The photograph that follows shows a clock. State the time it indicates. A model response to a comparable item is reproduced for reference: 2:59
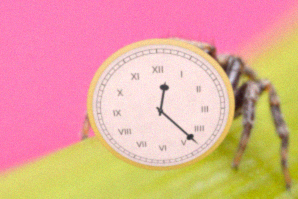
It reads 12:23
